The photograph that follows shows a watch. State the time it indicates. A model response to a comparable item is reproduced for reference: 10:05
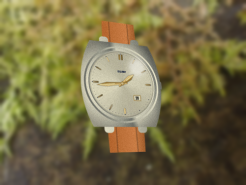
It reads 1:44
